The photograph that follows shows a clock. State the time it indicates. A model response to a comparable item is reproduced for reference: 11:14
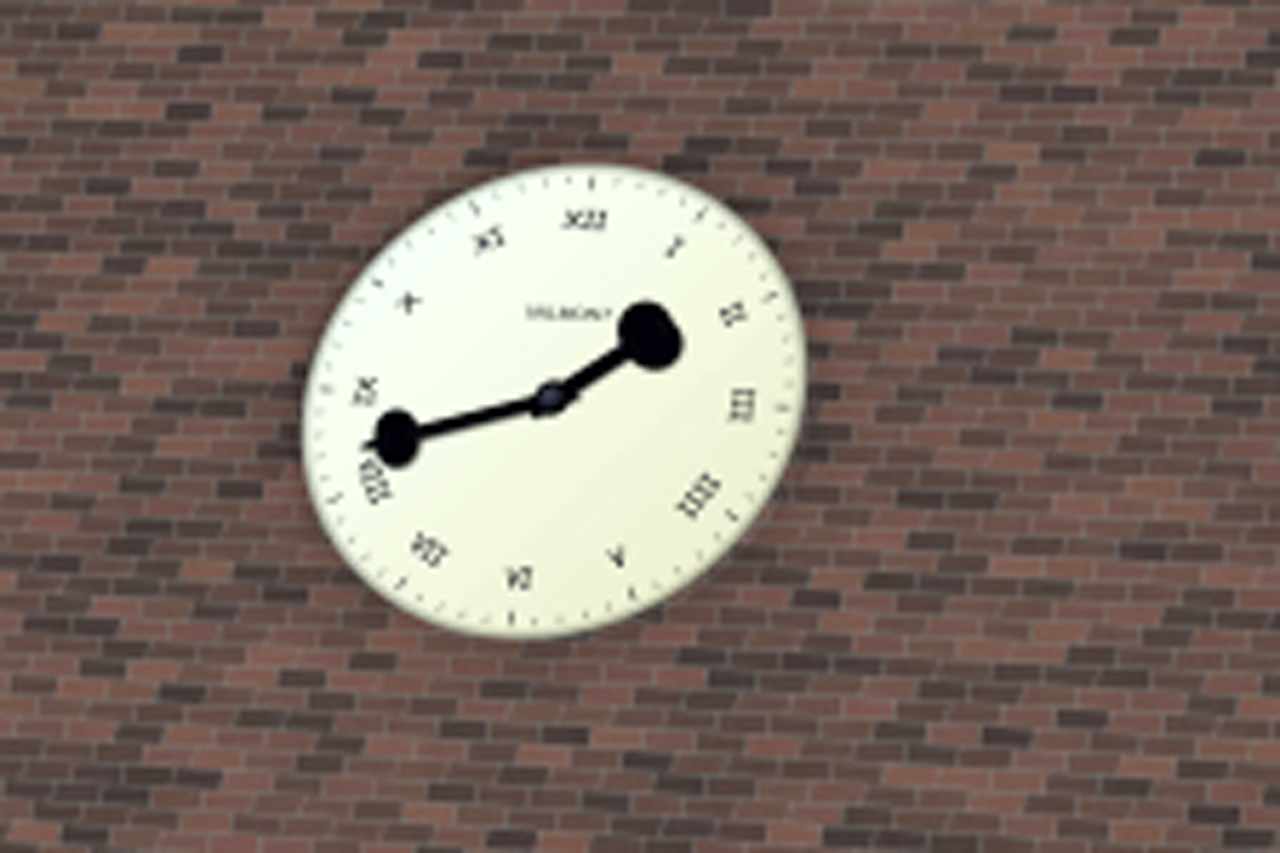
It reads 1:42
